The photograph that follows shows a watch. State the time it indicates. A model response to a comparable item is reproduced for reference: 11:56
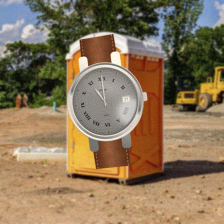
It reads 11:00
